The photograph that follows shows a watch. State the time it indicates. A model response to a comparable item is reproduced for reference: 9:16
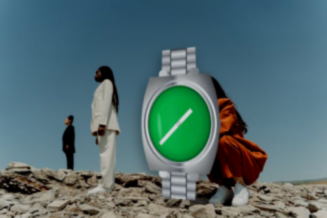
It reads 1:38
